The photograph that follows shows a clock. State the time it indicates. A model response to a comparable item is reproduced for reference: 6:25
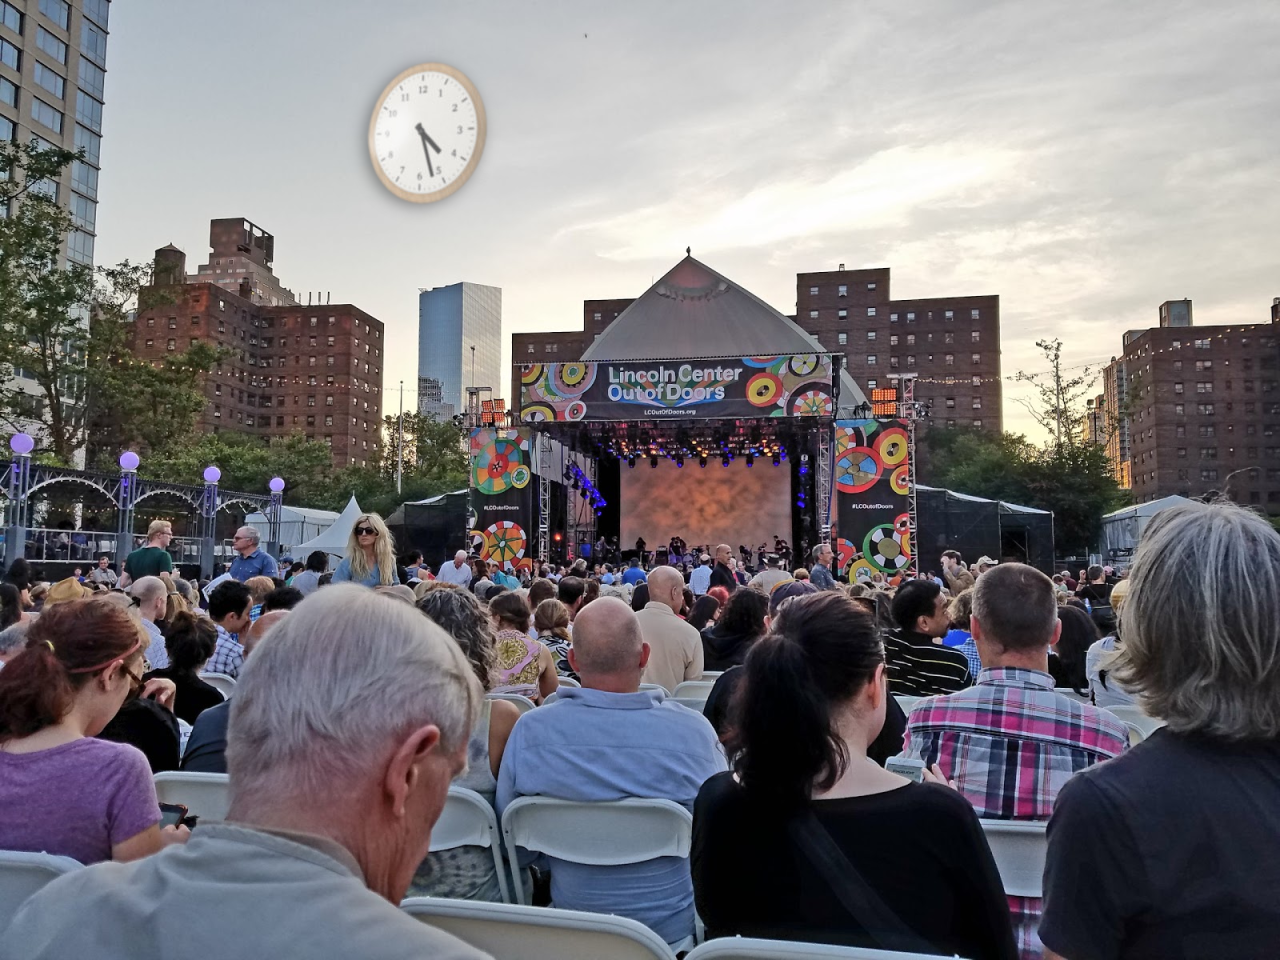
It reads 4:27
